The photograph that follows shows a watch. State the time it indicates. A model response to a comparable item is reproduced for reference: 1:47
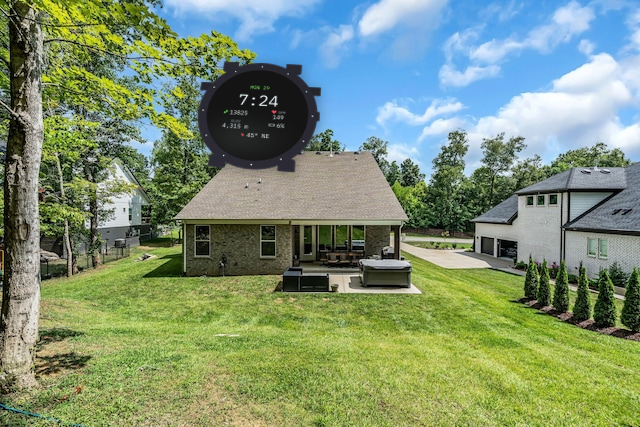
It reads 7:24
